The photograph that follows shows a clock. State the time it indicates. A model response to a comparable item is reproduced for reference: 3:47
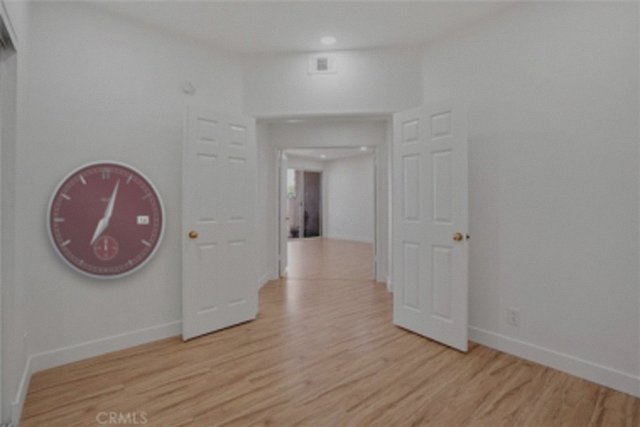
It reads 7:03
